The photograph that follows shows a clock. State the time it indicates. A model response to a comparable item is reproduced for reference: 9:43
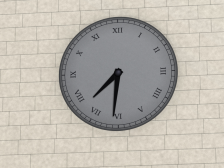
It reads 7:31
